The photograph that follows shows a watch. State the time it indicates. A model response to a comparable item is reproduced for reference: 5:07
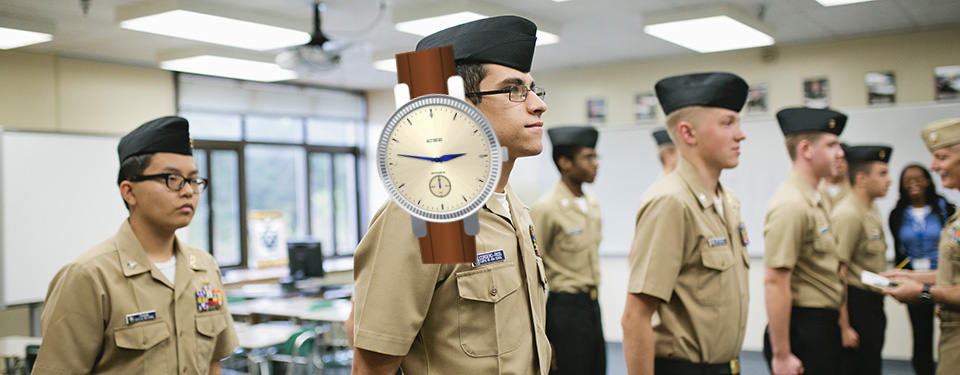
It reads 2:47
